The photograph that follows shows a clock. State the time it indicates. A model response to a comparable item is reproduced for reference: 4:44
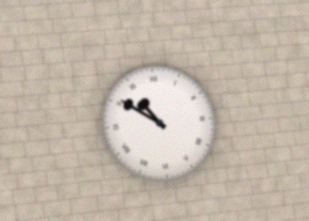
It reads 10:51
